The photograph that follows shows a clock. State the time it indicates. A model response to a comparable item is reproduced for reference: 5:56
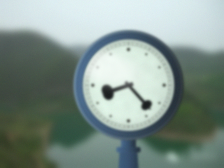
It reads 8:23
